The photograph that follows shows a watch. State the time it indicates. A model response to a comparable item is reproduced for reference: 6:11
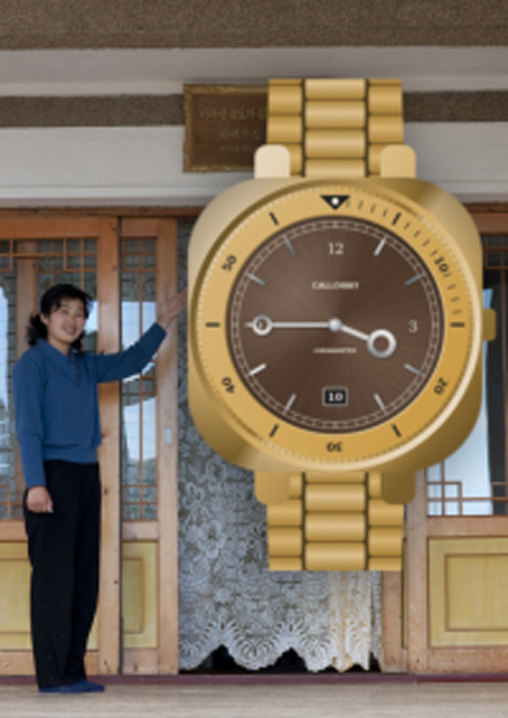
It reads 3:45
